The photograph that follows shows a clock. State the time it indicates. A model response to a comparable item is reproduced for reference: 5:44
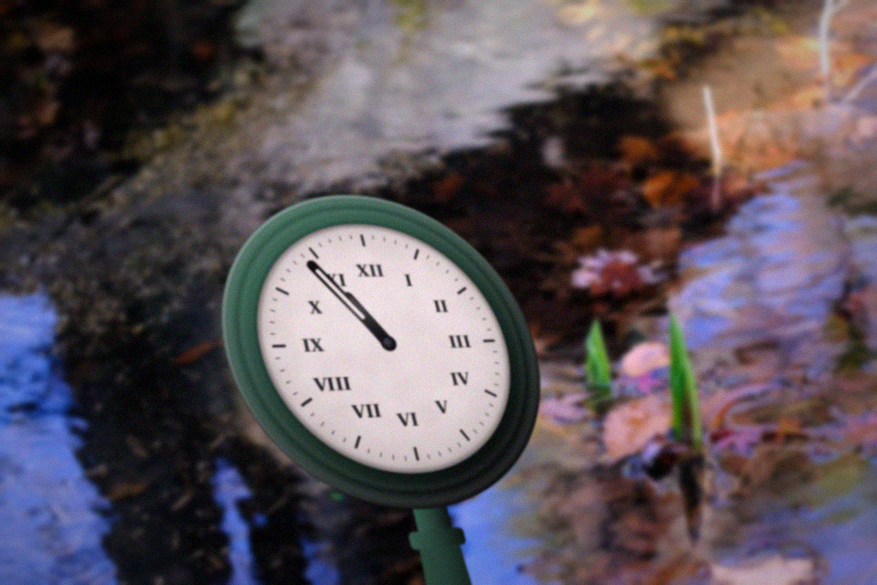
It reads 10:54
